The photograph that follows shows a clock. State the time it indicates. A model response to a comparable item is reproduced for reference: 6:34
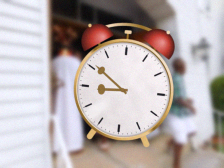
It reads 8:51
